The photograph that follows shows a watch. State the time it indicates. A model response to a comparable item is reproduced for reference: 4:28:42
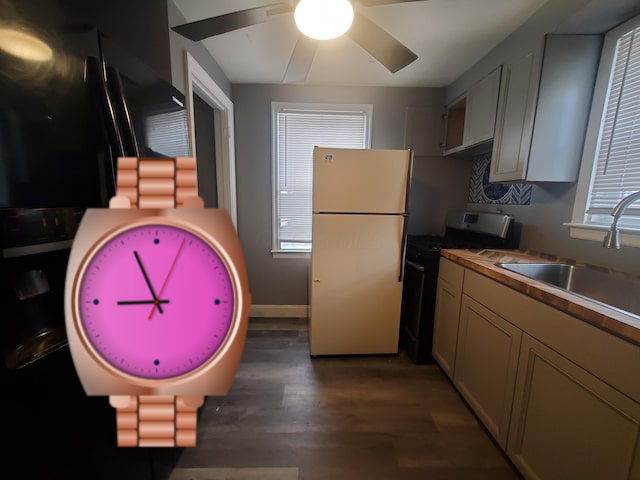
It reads 8:56:04
